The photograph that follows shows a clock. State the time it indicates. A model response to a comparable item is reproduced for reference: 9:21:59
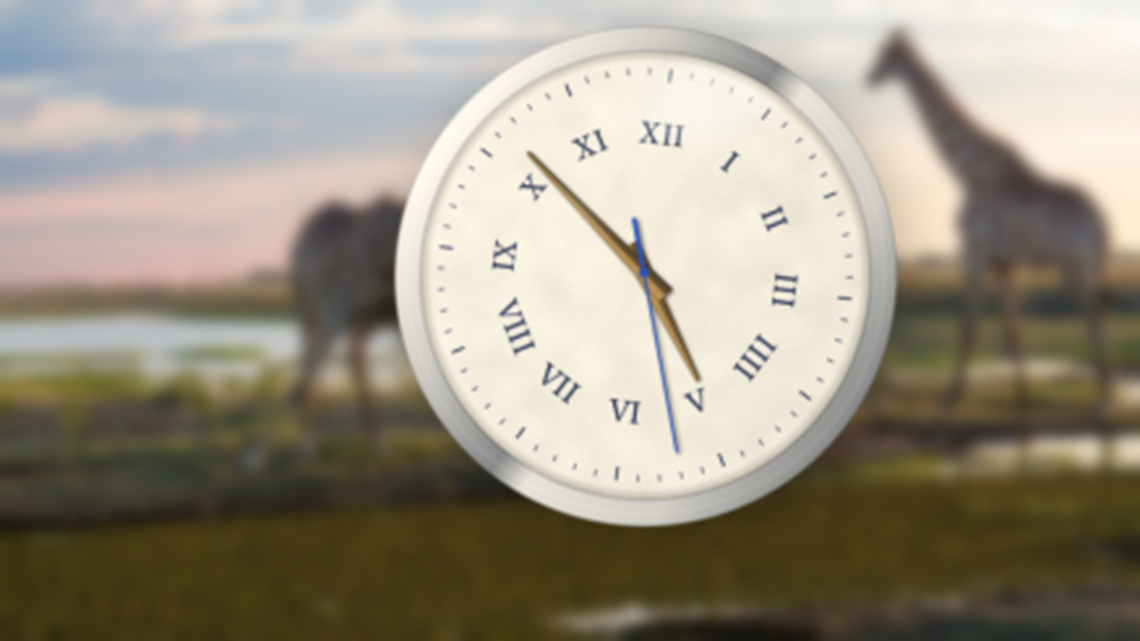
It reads 4:51:27
